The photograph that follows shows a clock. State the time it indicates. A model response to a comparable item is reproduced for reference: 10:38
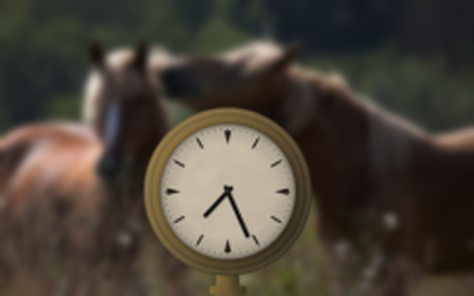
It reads 7:26
